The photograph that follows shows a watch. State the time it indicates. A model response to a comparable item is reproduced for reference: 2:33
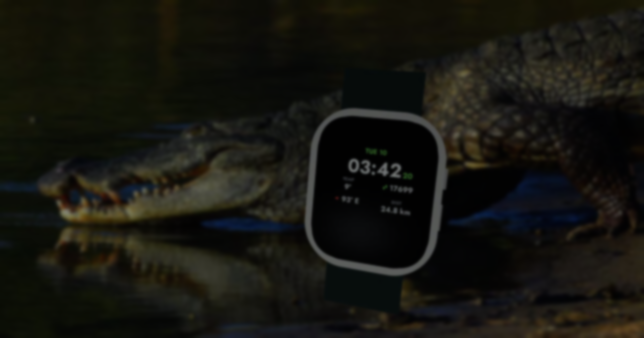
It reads 3:42
